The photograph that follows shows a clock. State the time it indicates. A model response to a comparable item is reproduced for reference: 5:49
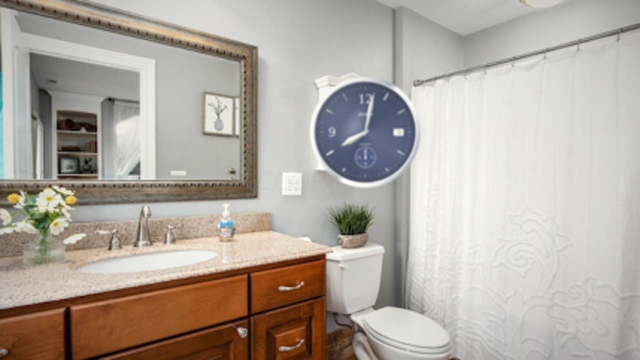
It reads 8:02
